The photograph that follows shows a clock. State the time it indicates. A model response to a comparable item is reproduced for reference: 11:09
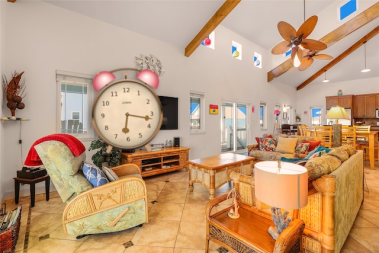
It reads 6:17
